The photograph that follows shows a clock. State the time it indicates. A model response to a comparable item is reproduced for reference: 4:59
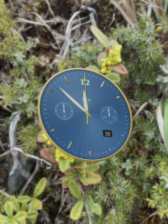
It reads 11:52
